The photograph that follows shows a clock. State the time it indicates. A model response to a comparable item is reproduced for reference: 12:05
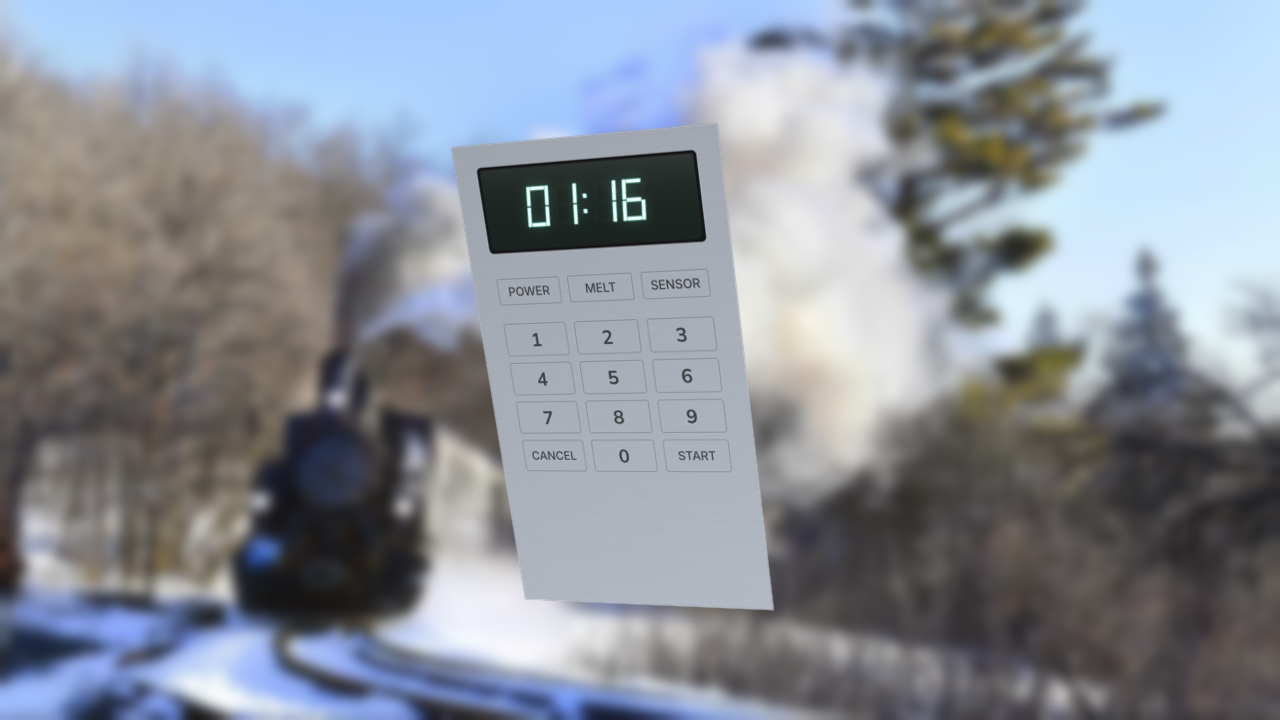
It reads 1:16
